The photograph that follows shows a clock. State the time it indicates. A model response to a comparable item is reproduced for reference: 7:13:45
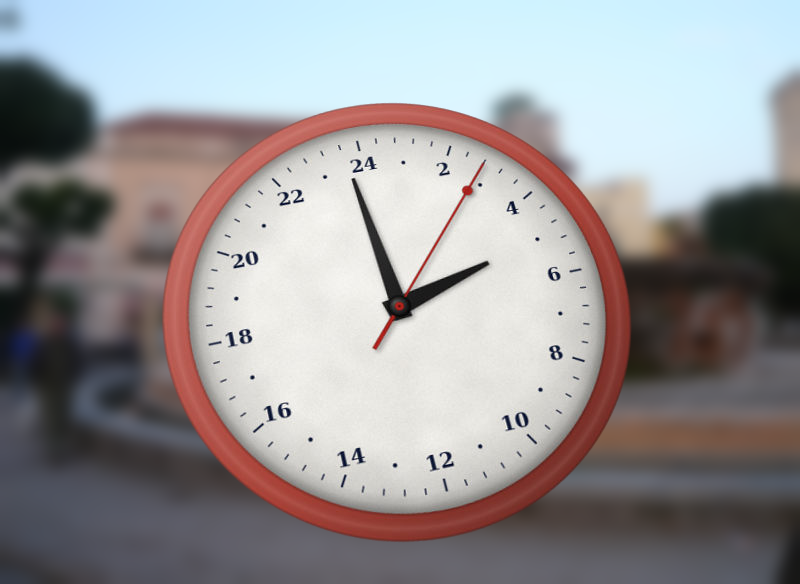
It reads 4:59:07
